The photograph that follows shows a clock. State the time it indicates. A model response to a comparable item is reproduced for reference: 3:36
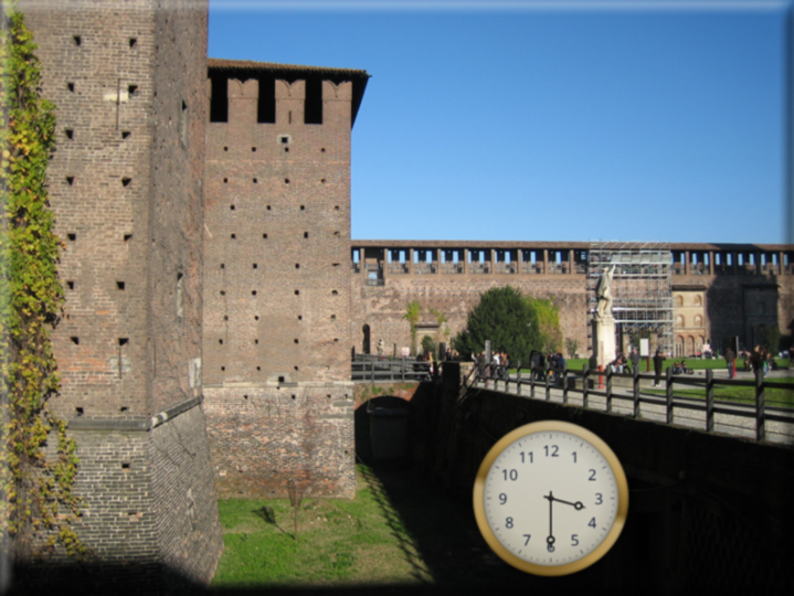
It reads 3:30
